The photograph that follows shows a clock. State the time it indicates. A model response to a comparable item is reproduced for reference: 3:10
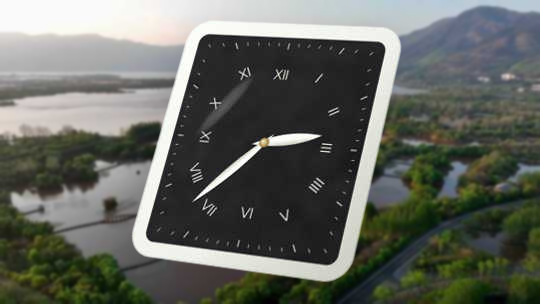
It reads 2:37
